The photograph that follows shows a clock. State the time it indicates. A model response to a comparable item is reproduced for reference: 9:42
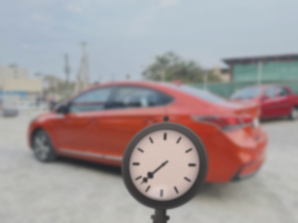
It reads 7:38
